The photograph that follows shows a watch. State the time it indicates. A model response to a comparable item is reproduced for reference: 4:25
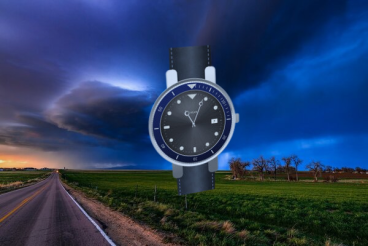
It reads 11:04
